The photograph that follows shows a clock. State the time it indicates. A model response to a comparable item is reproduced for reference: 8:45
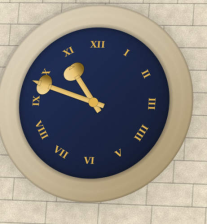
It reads 10:48
